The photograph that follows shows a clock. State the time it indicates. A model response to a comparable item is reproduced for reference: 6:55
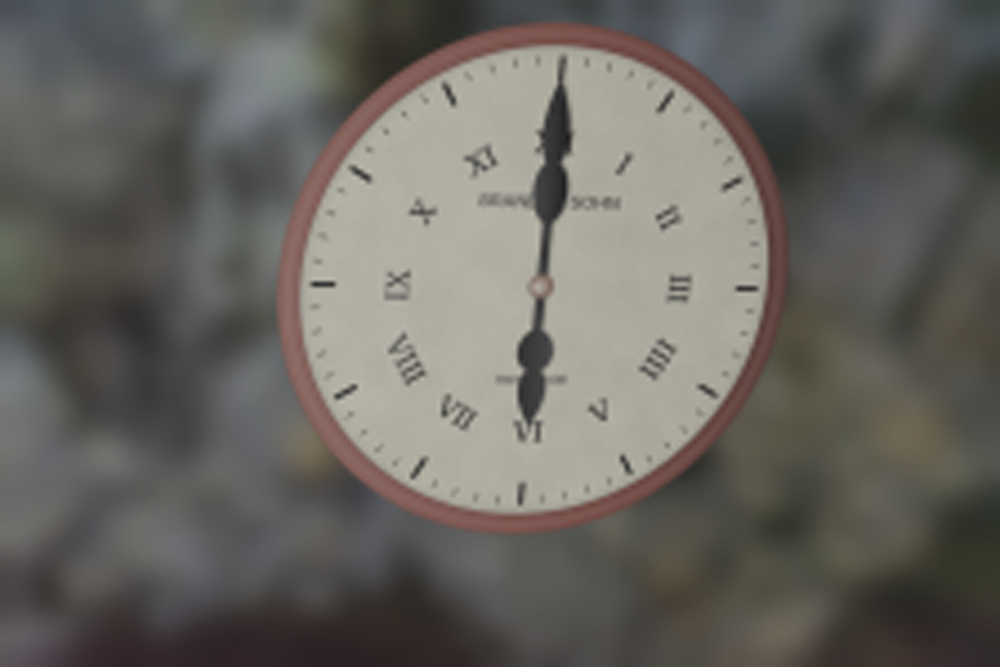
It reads 6:00
